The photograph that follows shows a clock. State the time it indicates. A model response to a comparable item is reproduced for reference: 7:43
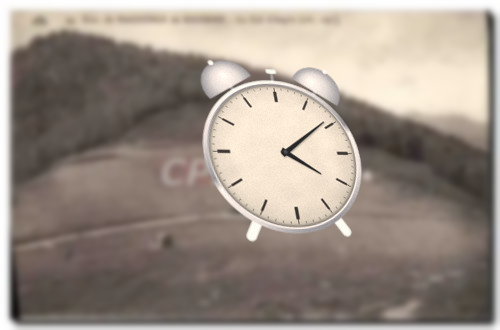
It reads 4:09
